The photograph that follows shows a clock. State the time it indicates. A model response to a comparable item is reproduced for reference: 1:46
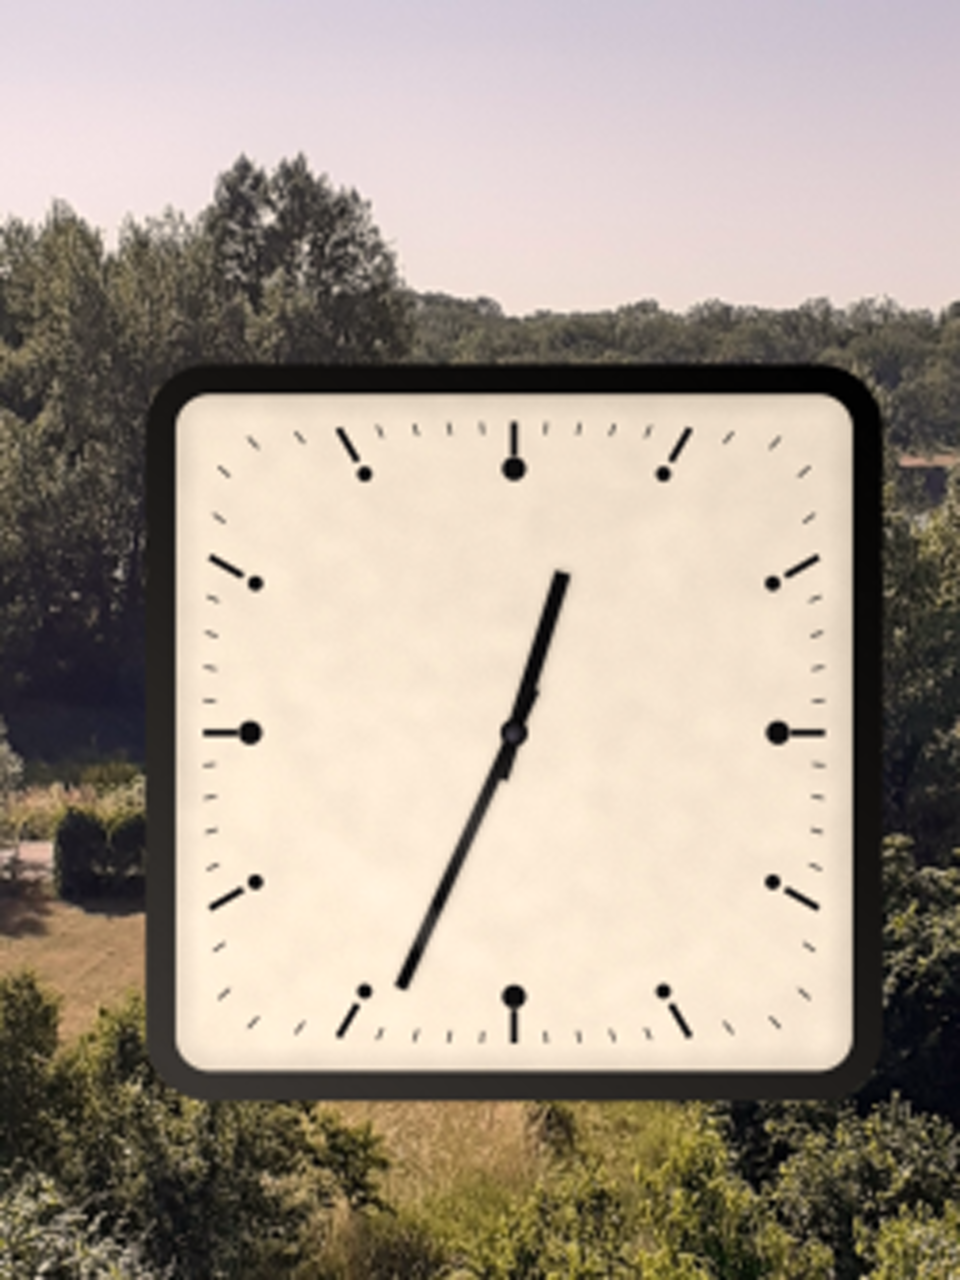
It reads 12:34
